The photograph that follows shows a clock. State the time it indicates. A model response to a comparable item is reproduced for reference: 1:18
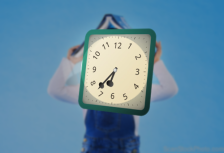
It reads 6:37
